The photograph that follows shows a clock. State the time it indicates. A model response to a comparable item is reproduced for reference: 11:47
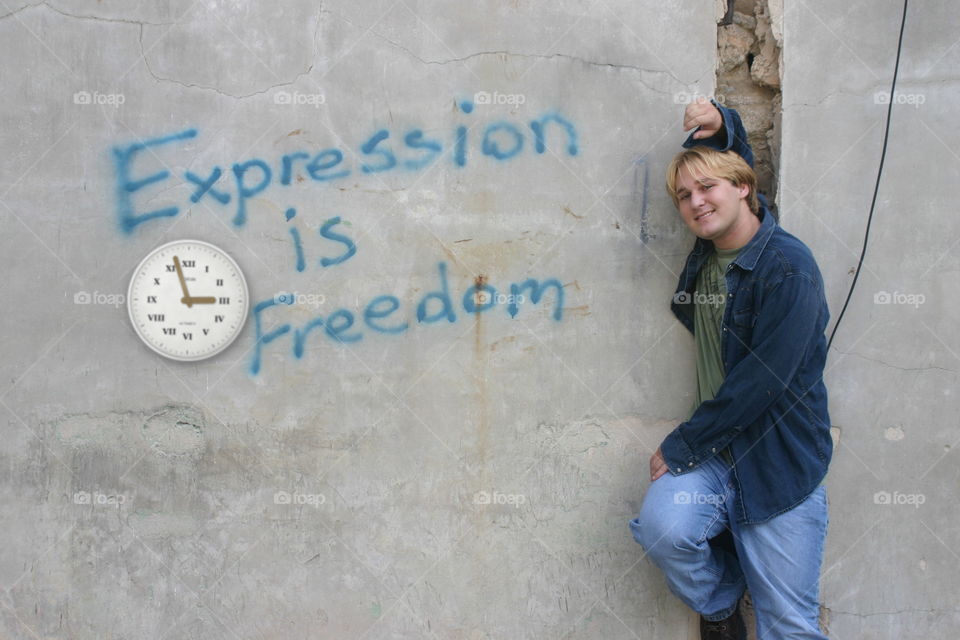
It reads 2:57
